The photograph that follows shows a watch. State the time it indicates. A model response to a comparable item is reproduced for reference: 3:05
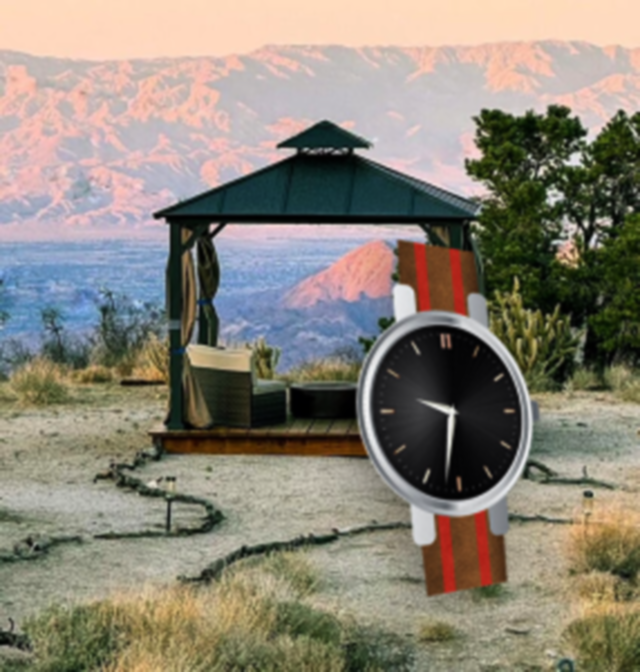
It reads 9:32
